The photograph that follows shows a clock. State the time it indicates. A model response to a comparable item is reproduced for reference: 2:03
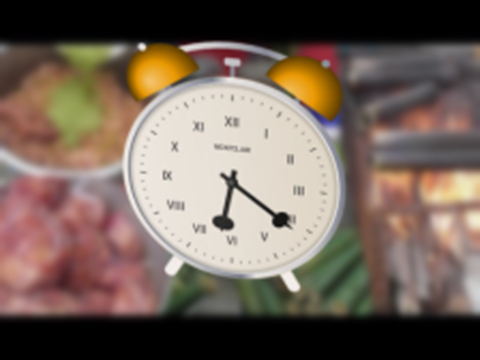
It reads 6:21
